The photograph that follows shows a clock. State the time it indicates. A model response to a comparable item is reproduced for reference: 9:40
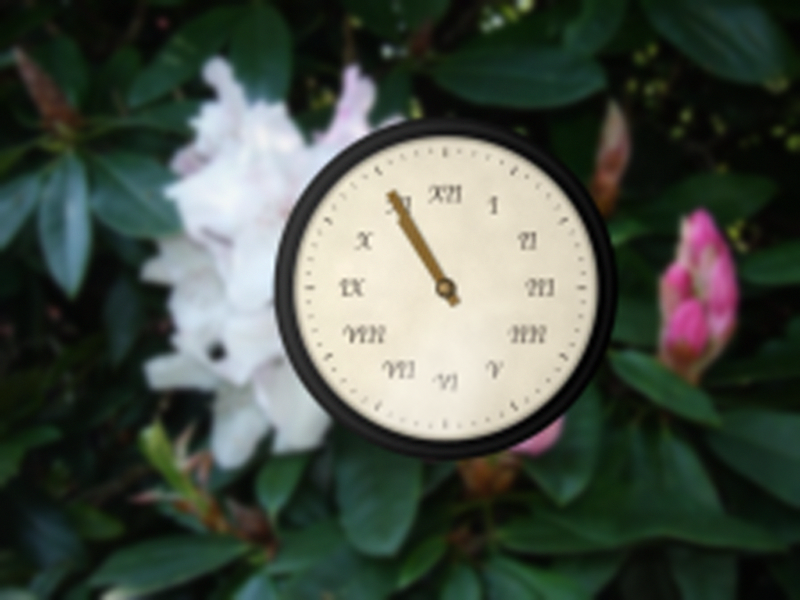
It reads 10:55
